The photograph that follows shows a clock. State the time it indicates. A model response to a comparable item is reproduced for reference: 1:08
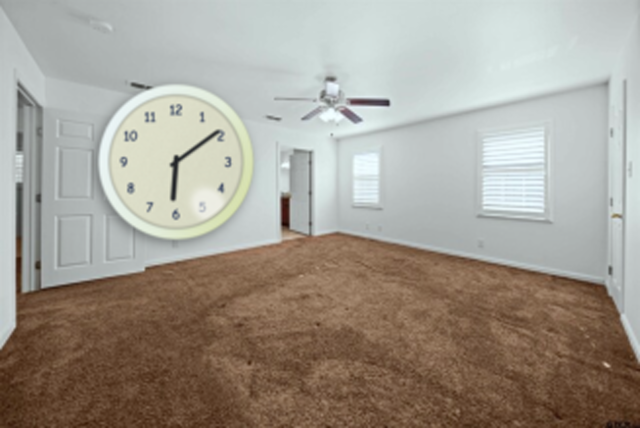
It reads 6:09
